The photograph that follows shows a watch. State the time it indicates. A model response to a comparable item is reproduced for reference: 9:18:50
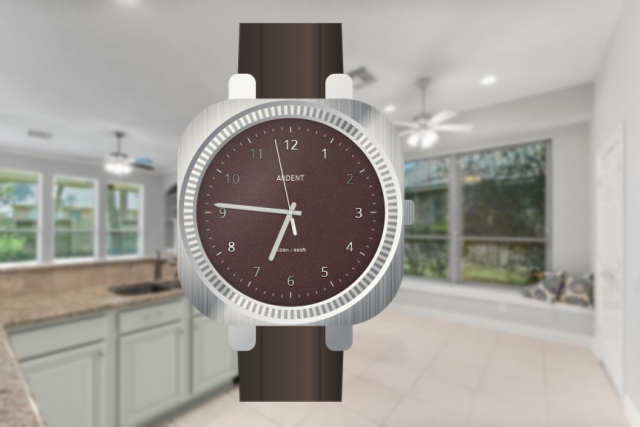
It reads 6:45:58
